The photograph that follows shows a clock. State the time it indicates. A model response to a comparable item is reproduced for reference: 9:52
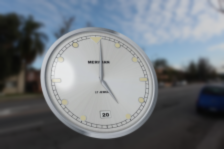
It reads 5:01
